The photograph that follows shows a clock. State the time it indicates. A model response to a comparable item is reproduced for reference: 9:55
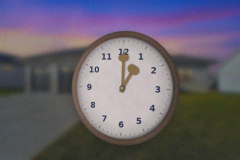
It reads 1:00
